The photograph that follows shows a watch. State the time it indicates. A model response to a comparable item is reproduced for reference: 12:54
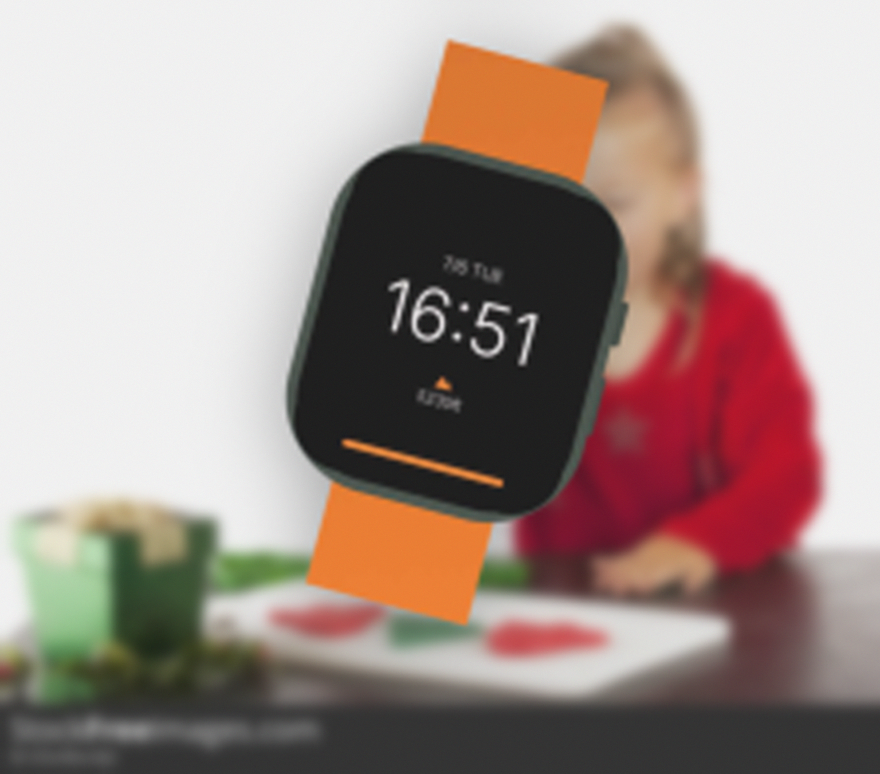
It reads 16:51
